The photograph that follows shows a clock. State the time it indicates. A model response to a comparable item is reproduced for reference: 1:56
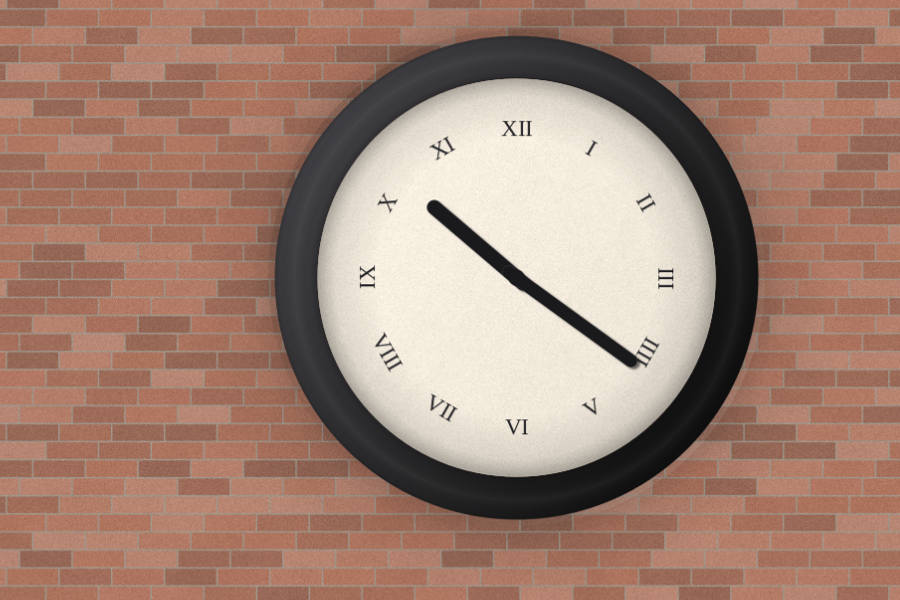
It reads 10:21
